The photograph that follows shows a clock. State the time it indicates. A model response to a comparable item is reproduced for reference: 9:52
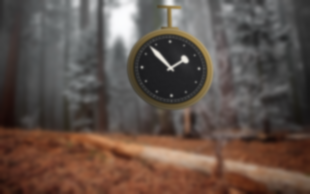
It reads 1:53
